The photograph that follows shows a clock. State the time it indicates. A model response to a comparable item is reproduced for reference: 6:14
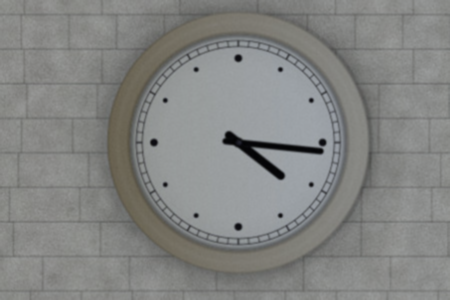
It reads 4:16
